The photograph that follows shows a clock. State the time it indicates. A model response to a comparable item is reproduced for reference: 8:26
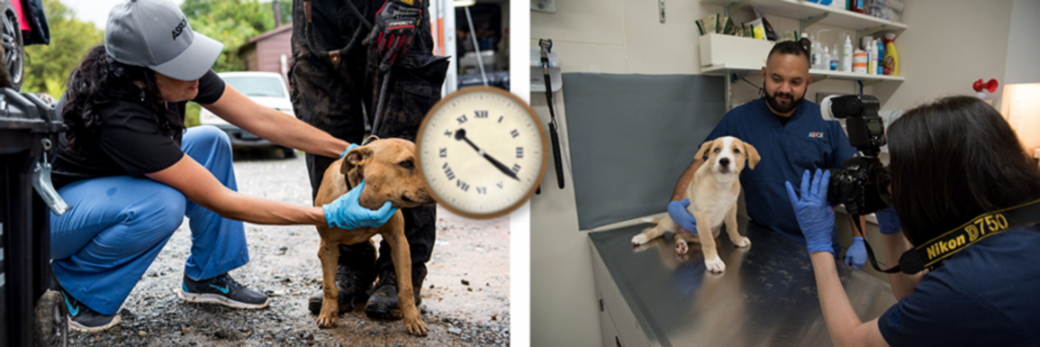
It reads 10:21
